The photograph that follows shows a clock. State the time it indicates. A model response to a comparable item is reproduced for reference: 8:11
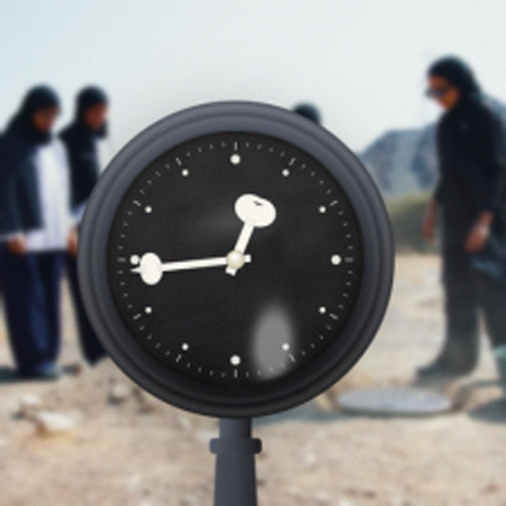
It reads 12:44
